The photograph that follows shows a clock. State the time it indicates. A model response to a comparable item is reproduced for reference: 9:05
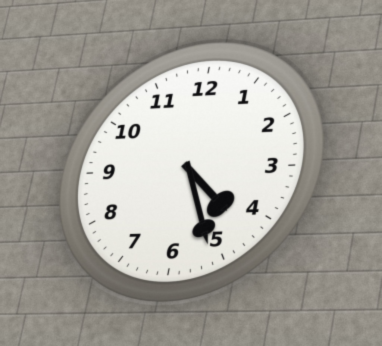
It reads 4:26
